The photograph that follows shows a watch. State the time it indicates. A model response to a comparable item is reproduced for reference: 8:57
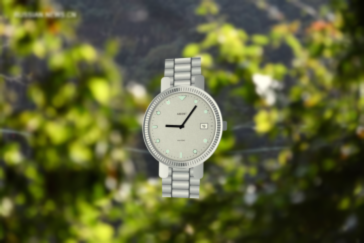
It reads 9:06
